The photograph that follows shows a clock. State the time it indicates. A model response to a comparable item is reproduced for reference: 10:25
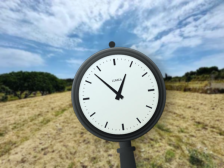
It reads 12:53
